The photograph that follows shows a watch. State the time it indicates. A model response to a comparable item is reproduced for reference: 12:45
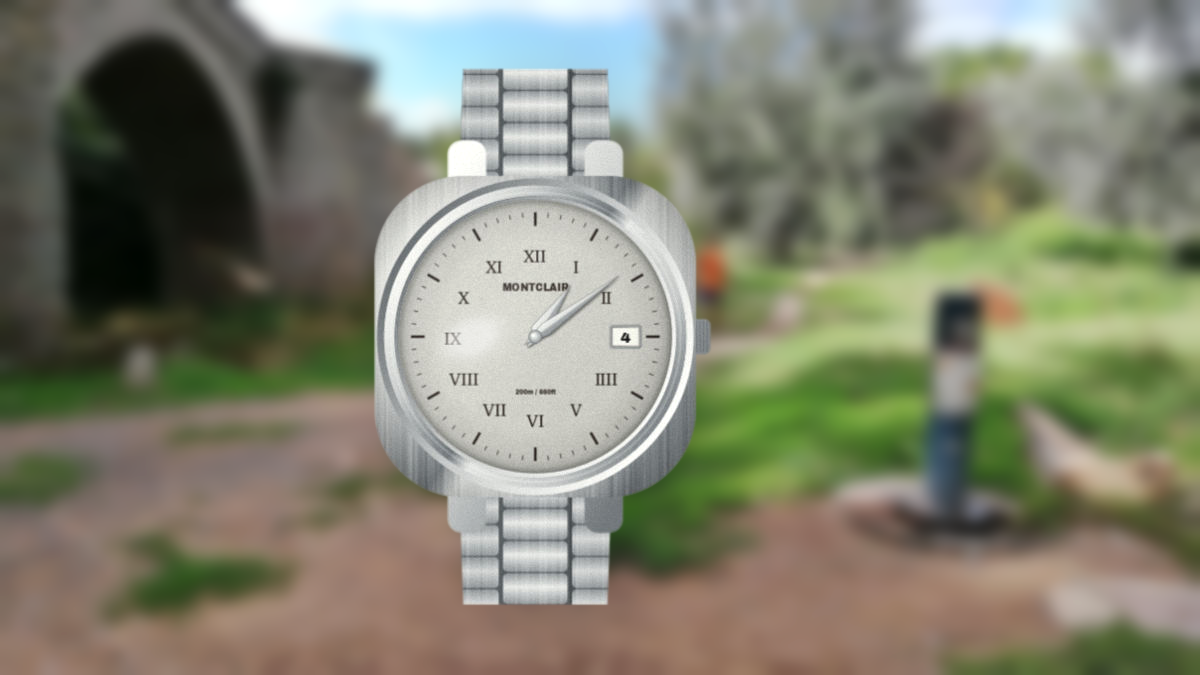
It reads 1:09
